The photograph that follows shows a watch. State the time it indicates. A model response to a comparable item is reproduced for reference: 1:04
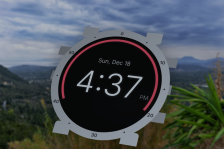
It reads 4:37
